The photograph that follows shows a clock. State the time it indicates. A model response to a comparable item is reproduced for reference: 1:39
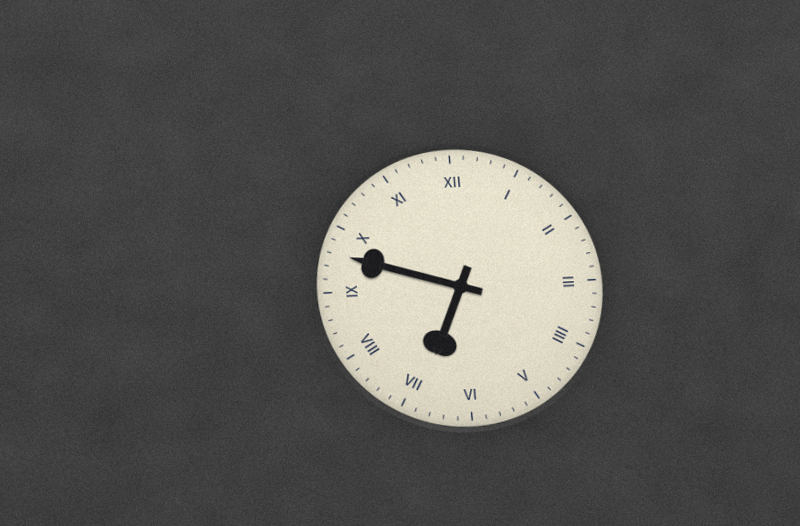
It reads 6:48
